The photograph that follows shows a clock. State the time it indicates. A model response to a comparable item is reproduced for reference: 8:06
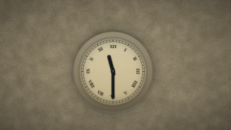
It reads 11:30
